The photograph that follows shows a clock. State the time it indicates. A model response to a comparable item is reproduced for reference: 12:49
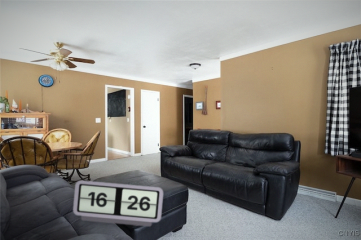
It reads 16:26
